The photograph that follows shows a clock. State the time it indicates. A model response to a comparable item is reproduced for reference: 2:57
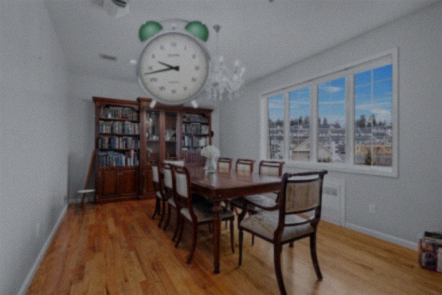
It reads 9:43
